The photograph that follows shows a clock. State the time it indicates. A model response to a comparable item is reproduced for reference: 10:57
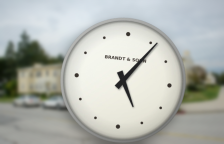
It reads 5:06
